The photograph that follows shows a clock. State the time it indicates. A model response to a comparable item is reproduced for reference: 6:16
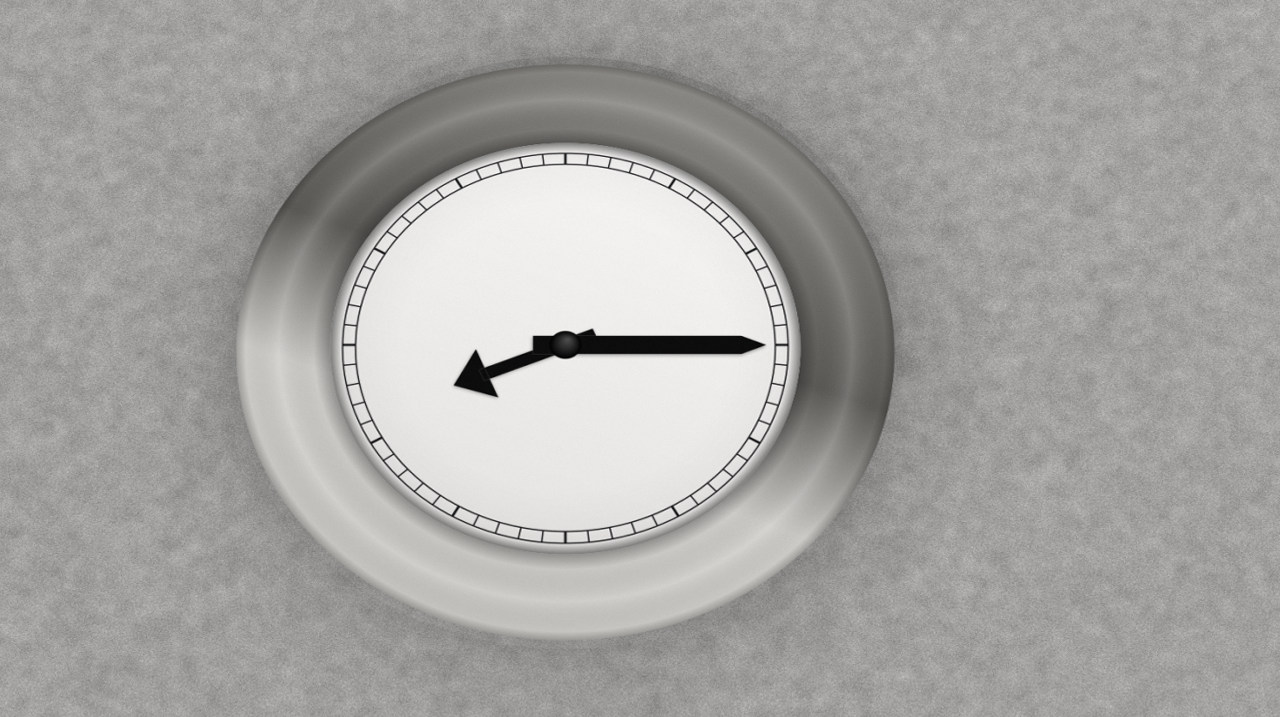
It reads 8:15
